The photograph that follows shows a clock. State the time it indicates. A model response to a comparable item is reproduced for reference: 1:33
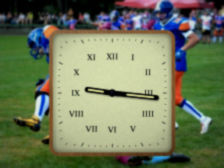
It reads 9:16
